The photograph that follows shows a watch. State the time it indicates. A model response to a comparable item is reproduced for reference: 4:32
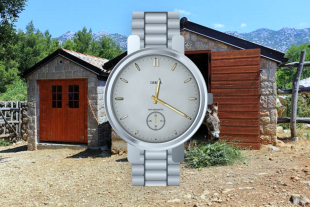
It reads 12:20
